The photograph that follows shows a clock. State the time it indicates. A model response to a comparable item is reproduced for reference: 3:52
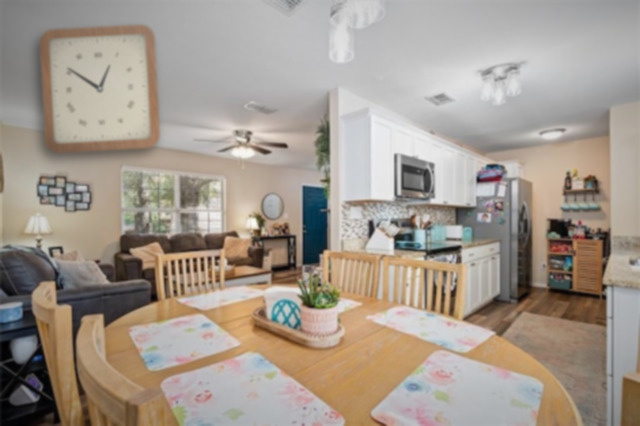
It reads 12:51
